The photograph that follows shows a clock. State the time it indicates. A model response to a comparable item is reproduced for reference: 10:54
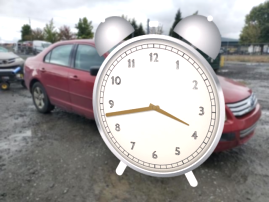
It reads 3:43
